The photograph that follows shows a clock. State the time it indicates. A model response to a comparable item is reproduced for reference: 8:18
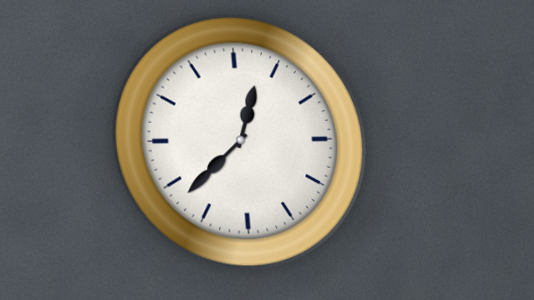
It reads 12:38
